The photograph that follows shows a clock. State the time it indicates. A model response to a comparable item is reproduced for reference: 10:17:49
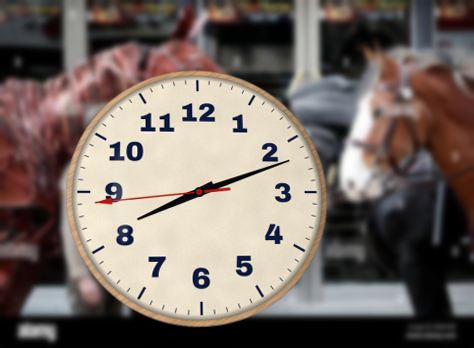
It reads 8:11:44
